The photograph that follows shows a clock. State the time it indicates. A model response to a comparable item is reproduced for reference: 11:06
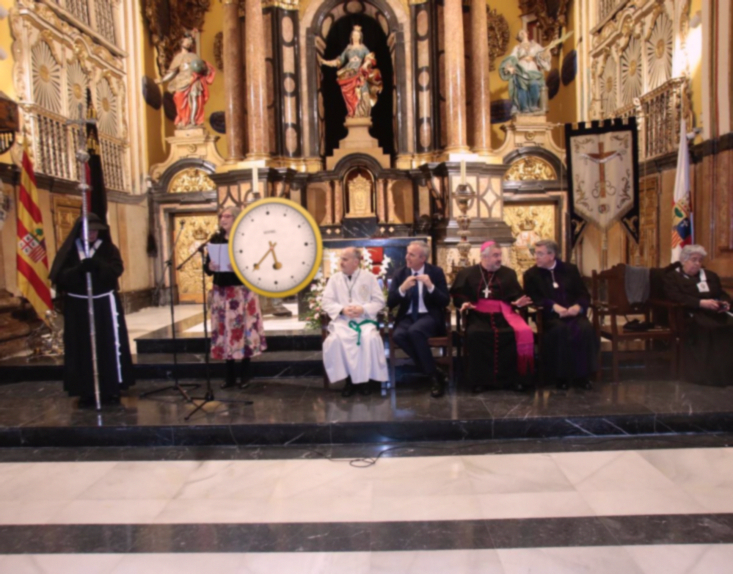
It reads 5:38
